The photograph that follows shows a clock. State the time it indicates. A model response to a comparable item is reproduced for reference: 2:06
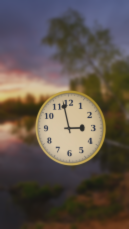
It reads 2:58
